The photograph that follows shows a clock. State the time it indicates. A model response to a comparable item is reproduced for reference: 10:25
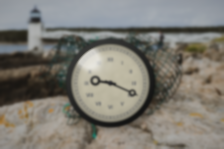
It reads 9:19
